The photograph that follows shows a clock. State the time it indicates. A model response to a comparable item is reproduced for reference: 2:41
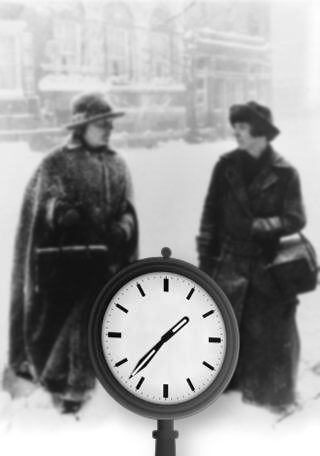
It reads 1:37
